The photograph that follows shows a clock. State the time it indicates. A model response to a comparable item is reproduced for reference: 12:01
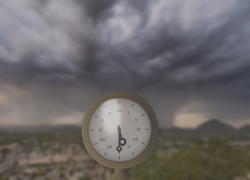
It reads 5:30
